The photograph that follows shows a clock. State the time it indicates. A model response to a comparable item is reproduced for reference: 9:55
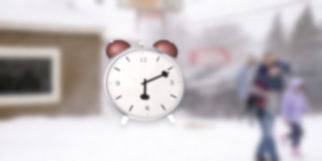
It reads 6:11
